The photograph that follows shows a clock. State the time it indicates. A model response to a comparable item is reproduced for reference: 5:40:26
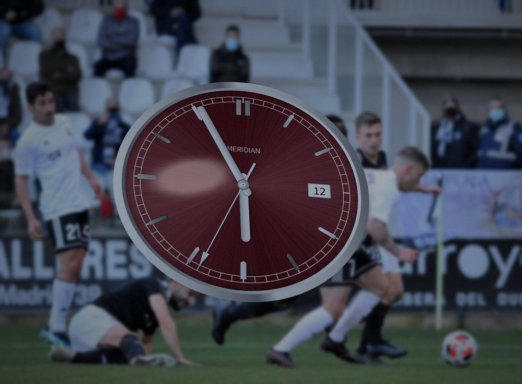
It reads 5:55:34
